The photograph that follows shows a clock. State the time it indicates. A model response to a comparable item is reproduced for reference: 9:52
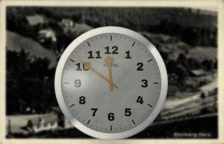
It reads 11:51
